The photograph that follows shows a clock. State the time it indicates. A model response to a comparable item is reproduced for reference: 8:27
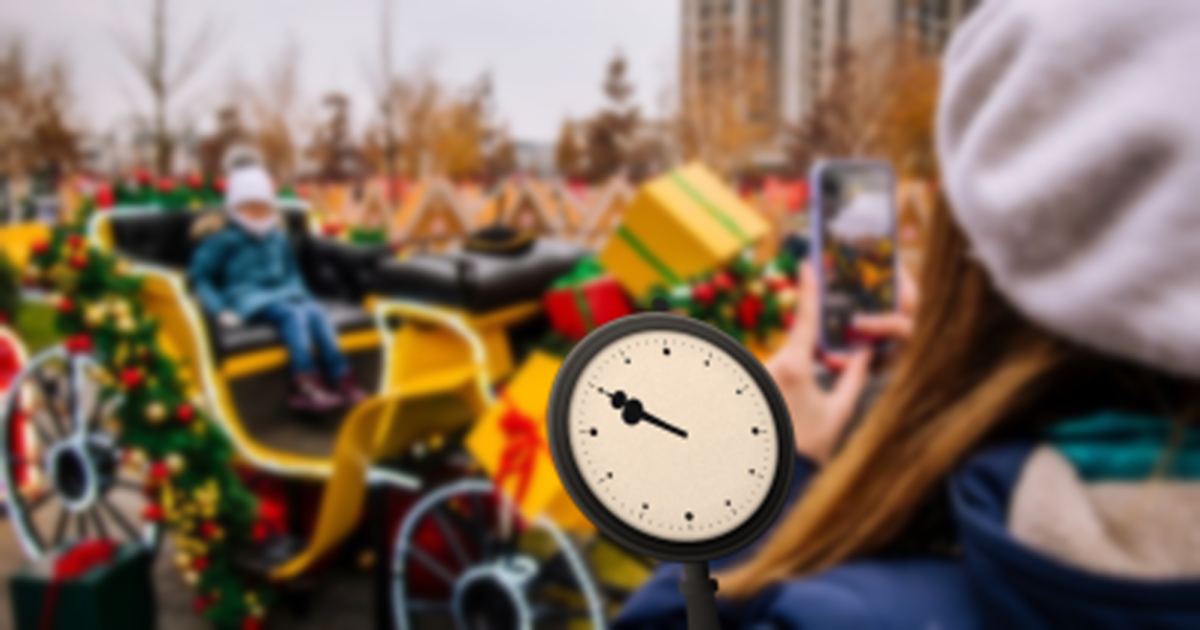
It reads 9:50
